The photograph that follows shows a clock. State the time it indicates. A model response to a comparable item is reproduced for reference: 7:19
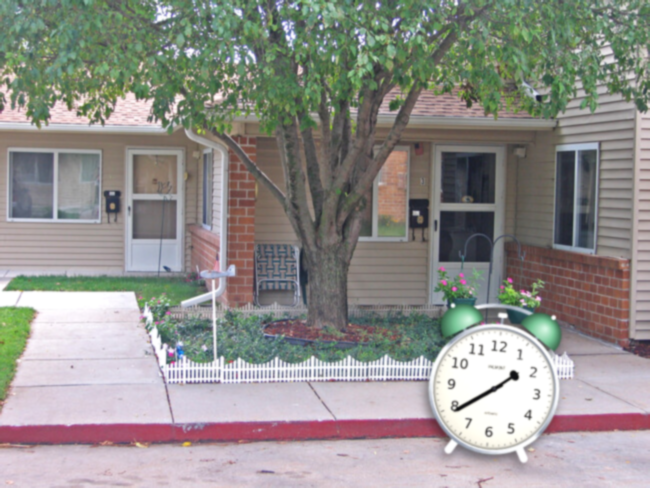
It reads 1:39
